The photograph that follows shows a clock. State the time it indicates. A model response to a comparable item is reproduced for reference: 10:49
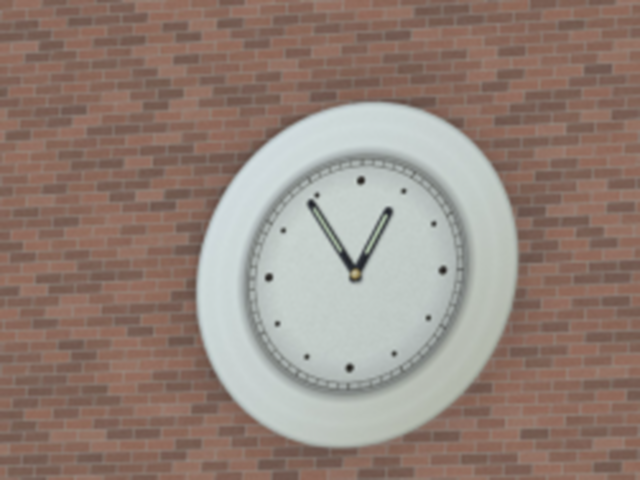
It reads 12:54
